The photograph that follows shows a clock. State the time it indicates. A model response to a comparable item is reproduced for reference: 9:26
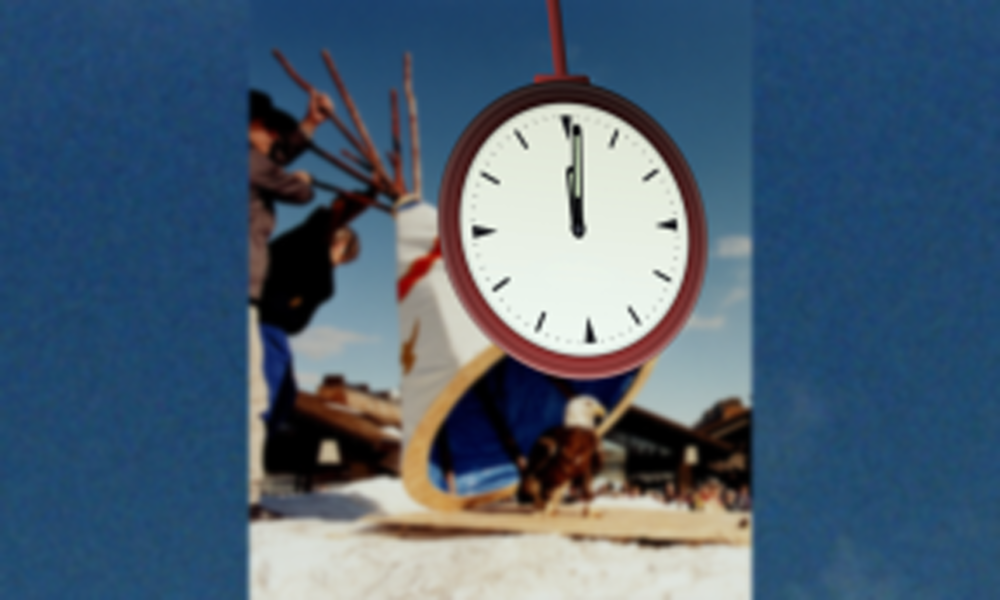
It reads 12:01
